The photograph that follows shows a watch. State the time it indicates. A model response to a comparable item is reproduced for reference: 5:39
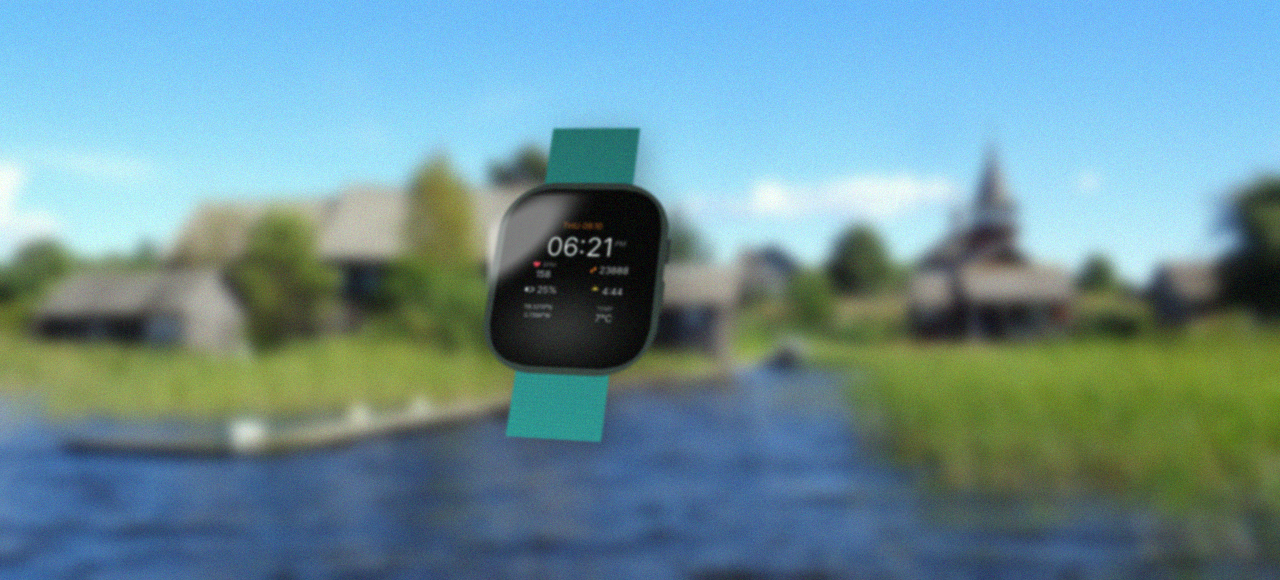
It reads 6:21
